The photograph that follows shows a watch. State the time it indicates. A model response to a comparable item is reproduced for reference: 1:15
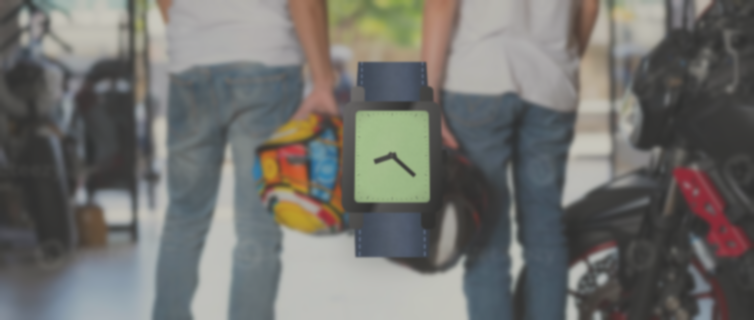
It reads 8:22
